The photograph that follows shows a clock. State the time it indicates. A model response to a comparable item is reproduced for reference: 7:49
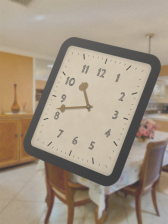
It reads 10:42
